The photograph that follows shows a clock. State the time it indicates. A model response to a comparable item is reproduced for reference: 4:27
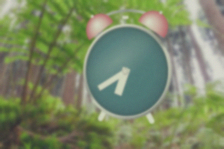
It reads 6:40
